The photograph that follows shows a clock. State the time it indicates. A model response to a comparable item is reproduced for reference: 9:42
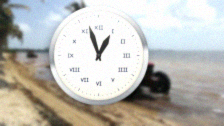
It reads 12:57
